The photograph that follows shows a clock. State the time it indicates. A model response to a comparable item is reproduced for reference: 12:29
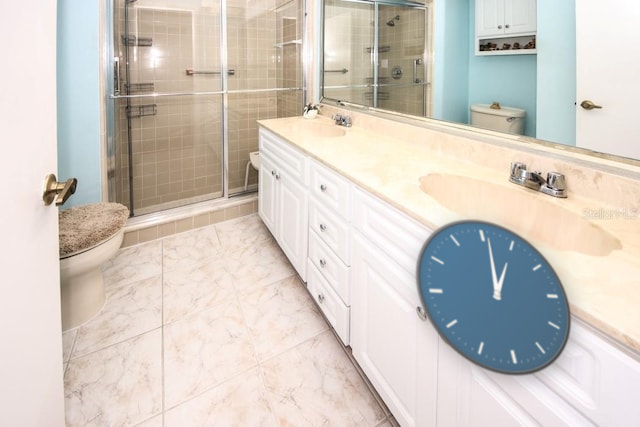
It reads 1:01
